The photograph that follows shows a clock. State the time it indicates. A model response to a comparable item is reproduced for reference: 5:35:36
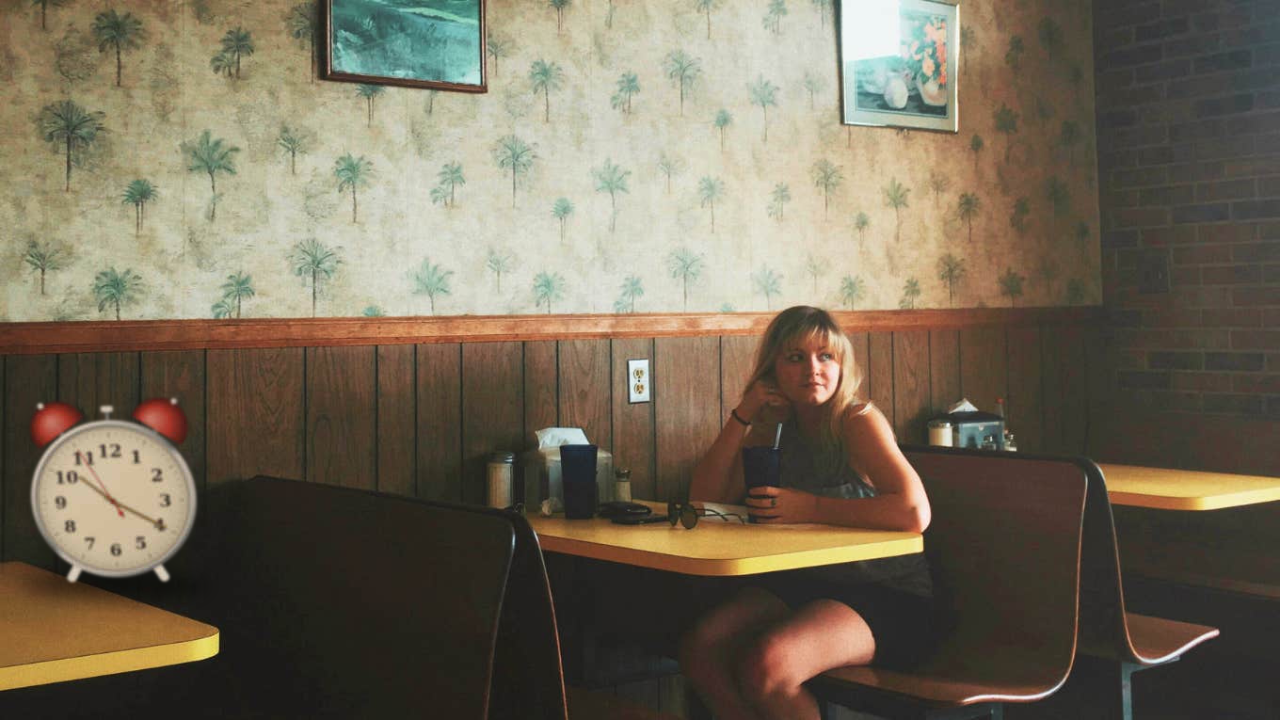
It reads 10:19:55
